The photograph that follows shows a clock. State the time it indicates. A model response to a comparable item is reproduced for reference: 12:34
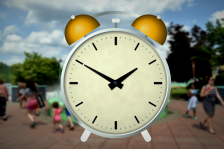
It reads 1:50
